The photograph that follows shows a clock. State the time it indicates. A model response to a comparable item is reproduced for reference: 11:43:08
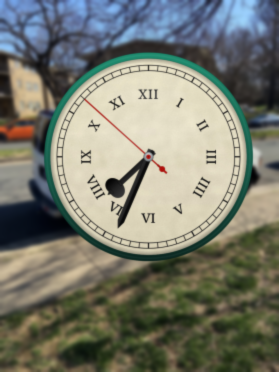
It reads 7:33:52
